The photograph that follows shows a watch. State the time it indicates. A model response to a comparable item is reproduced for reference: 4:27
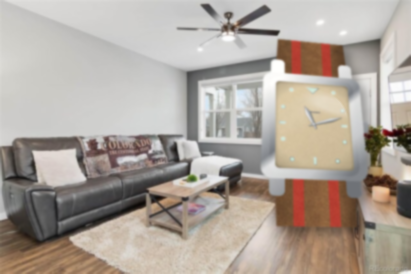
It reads 11:12
